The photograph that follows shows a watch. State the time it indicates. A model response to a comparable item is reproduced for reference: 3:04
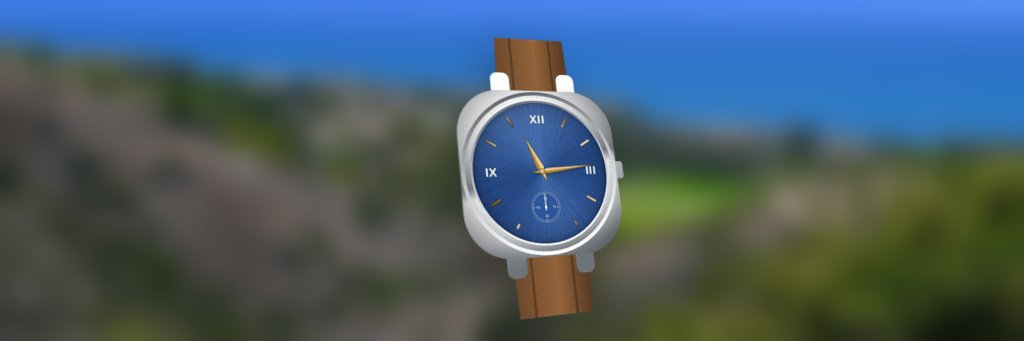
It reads 11:14
